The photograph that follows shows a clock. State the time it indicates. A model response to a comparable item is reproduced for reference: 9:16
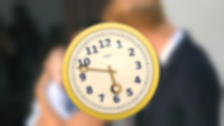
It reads 5:48
